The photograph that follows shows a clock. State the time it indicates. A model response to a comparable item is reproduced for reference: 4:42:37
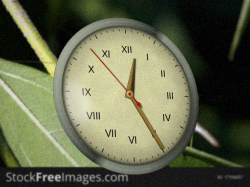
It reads 12:24:53
